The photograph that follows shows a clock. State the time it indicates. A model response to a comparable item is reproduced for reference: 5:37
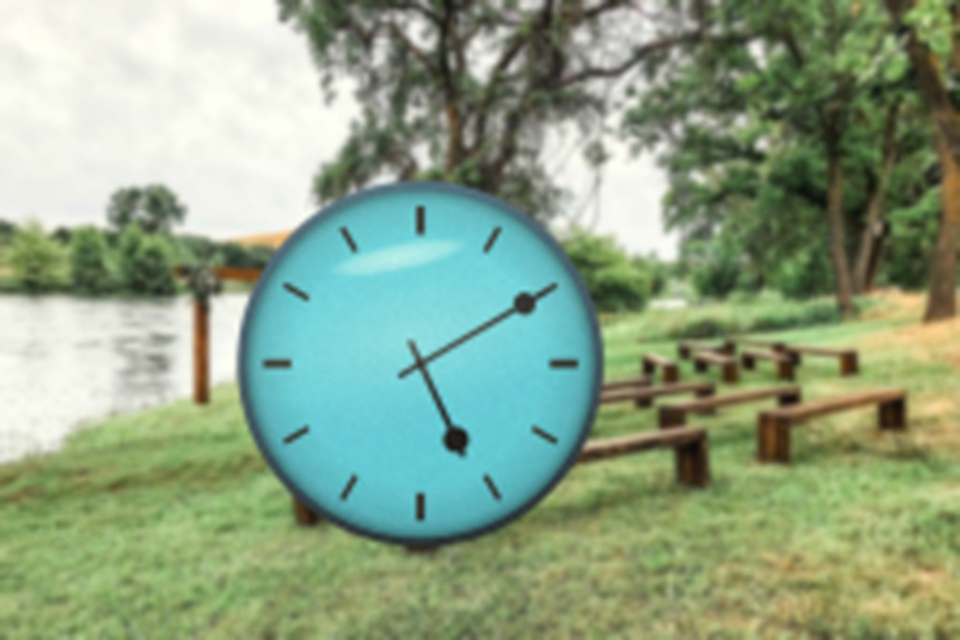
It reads 5:10
